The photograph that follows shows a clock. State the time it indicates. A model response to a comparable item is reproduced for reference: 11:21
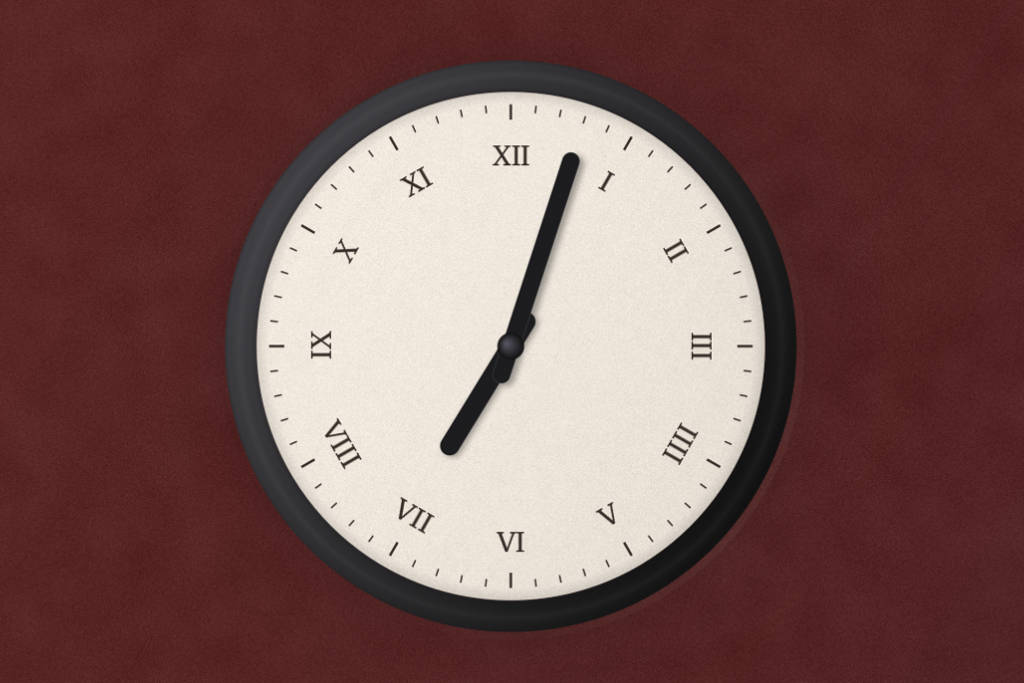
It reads 7:03
